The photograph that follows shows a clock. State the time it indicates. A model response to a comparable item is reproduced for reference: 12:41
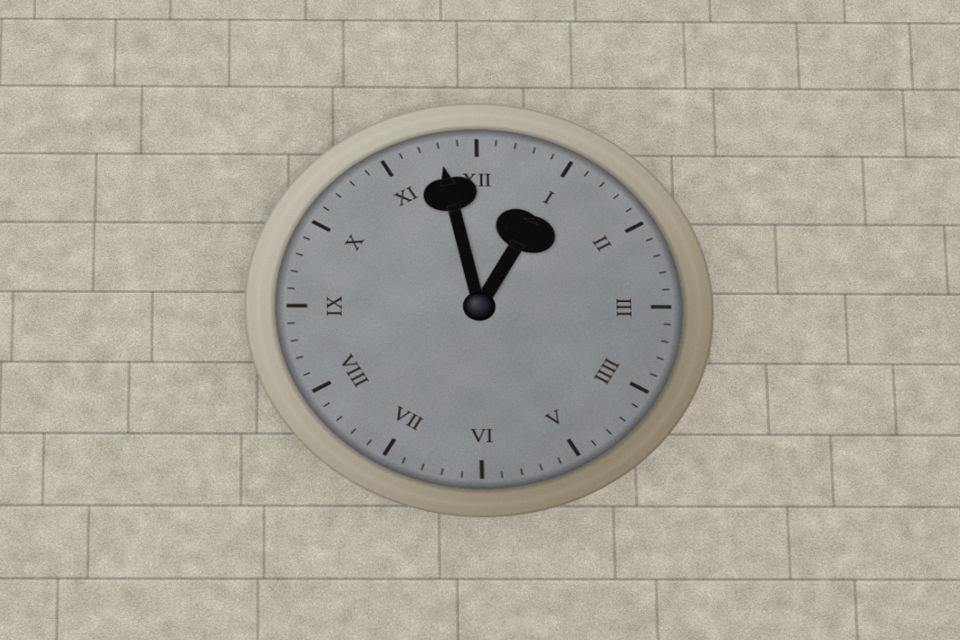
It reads 12:58
